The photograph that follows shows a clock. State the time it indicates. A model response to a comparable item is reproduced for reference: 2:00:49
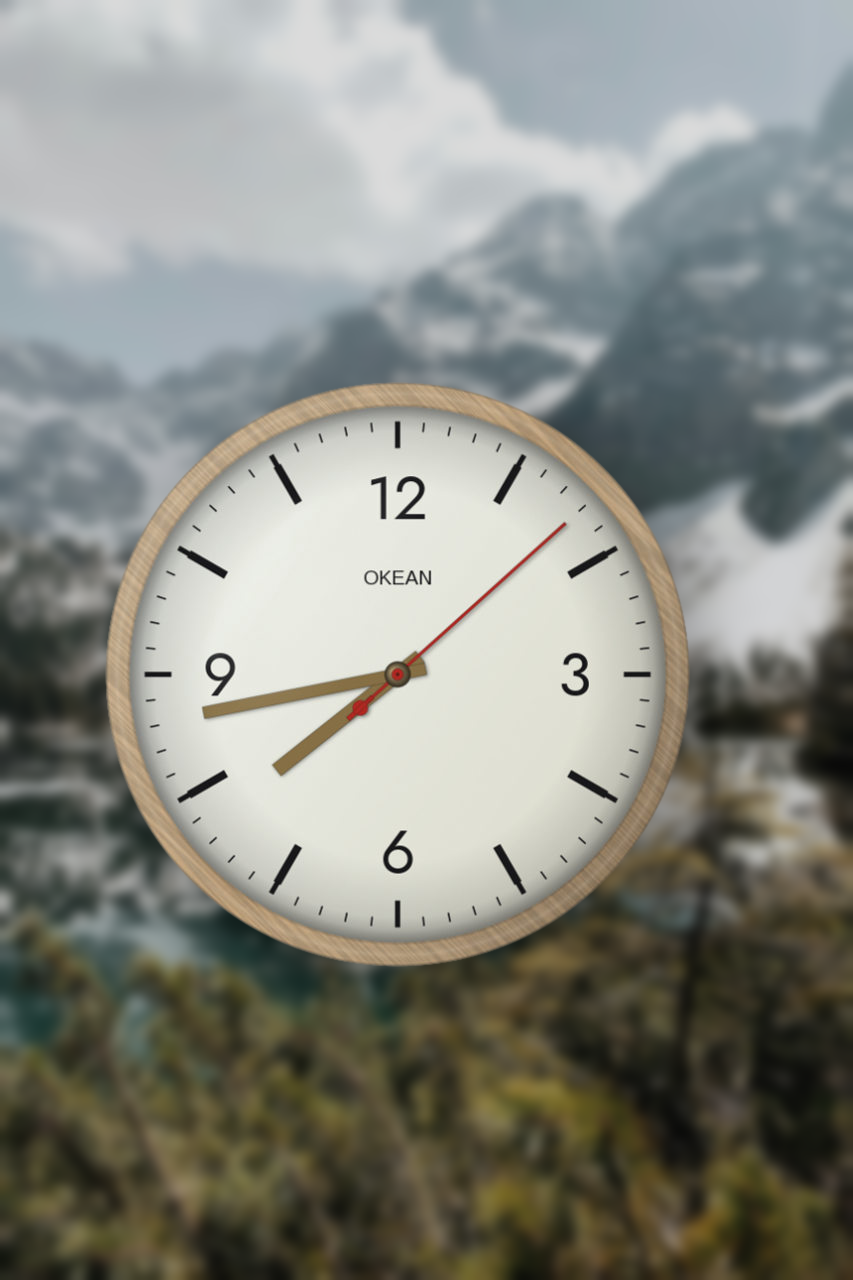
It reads 7:43:08
